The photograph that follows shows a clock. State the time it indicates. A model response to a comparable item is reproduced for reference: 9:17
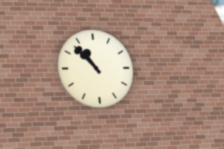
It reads 10:53
